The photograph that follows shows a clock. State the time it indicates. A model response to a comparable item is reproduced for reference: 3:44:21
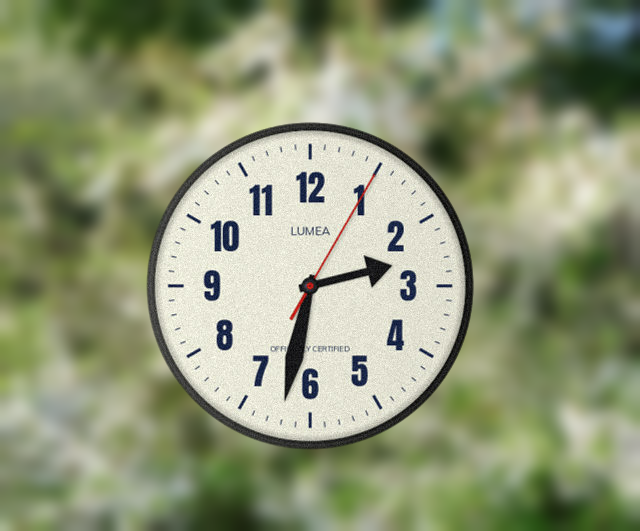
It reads 2:32:05
